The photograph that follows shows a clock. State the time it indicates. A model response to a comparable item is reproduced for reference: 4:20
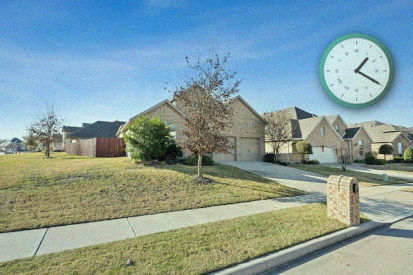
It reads 1:20
